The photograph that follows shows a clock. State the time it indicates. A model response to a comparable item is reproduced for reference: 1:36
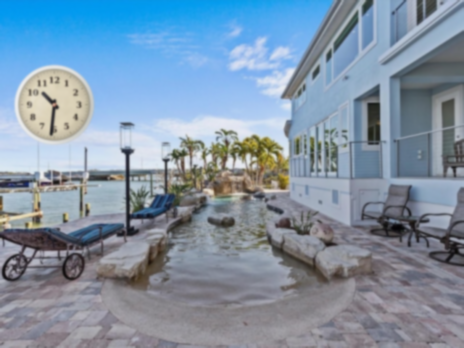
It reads 10:31
